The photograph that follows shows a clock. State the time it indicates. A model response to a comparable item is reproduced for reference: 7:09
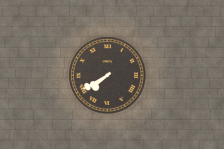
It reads 7:40
